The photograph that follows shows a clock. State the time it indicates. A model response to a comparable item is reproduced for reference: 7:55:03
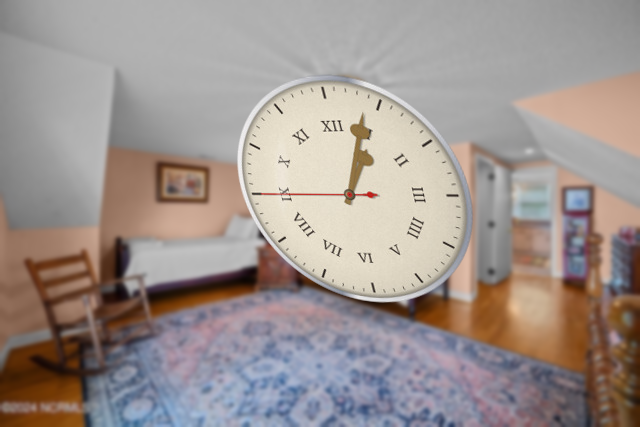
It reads 1:03:45
